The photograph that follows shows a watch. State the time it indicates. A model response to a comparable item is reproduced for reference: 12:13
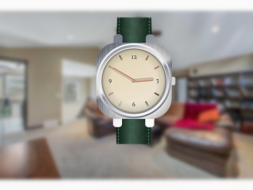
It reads 2:50
